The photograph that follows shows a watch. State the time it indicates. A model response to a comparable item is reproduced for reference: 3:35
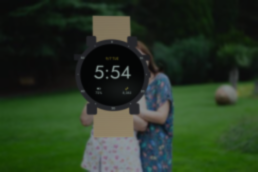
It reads 5:54
